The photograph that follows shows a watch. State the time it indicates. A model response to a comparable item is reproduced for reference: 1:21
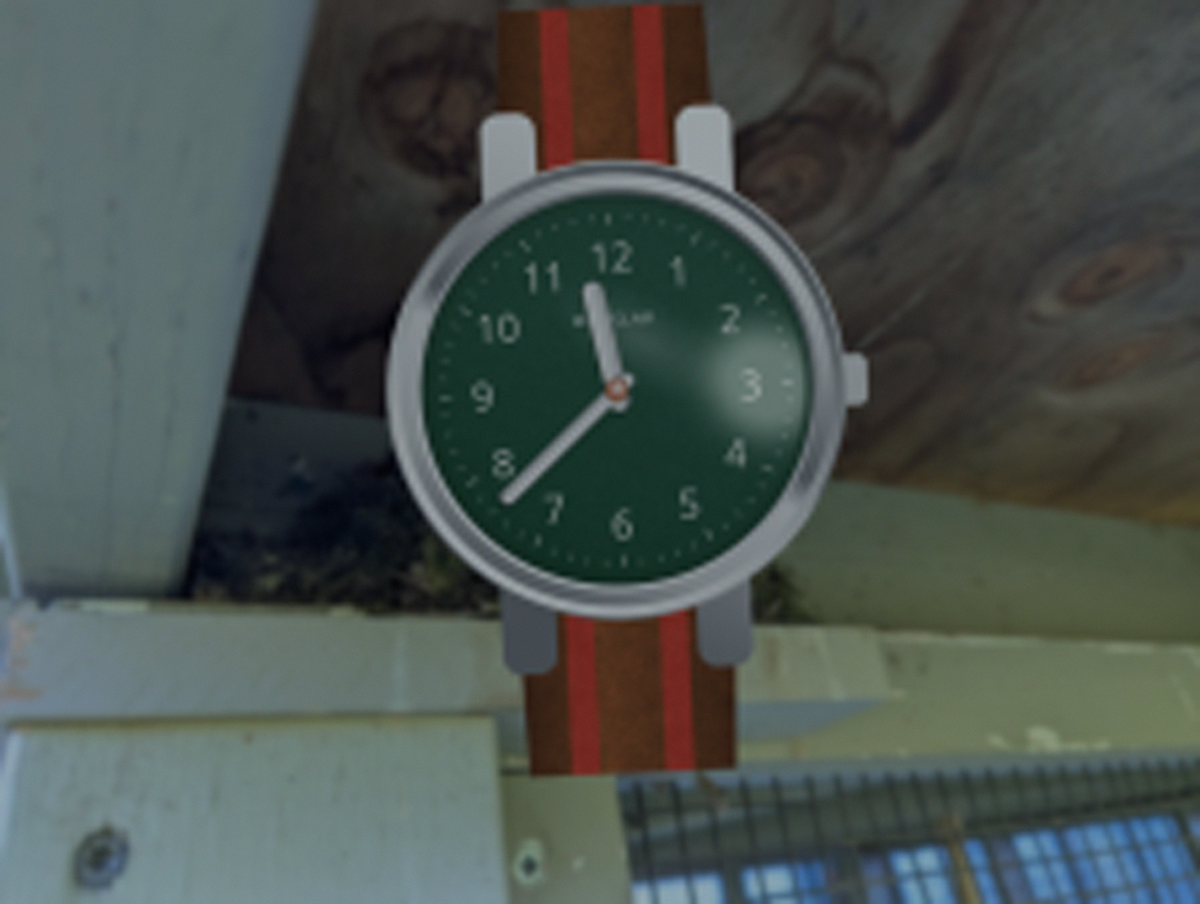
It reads 11:38
